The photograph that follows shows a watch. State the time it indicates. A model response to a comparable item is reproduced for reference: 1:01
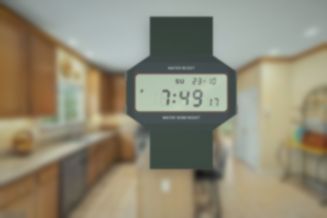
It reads 7:49
